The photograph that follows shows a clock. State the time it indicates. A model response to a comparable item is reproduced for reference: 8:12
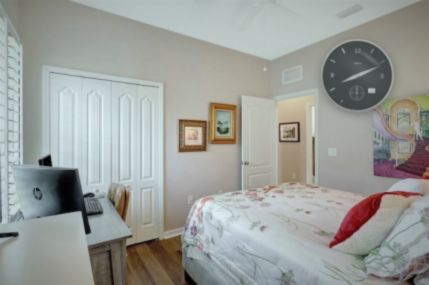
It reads 8:11
